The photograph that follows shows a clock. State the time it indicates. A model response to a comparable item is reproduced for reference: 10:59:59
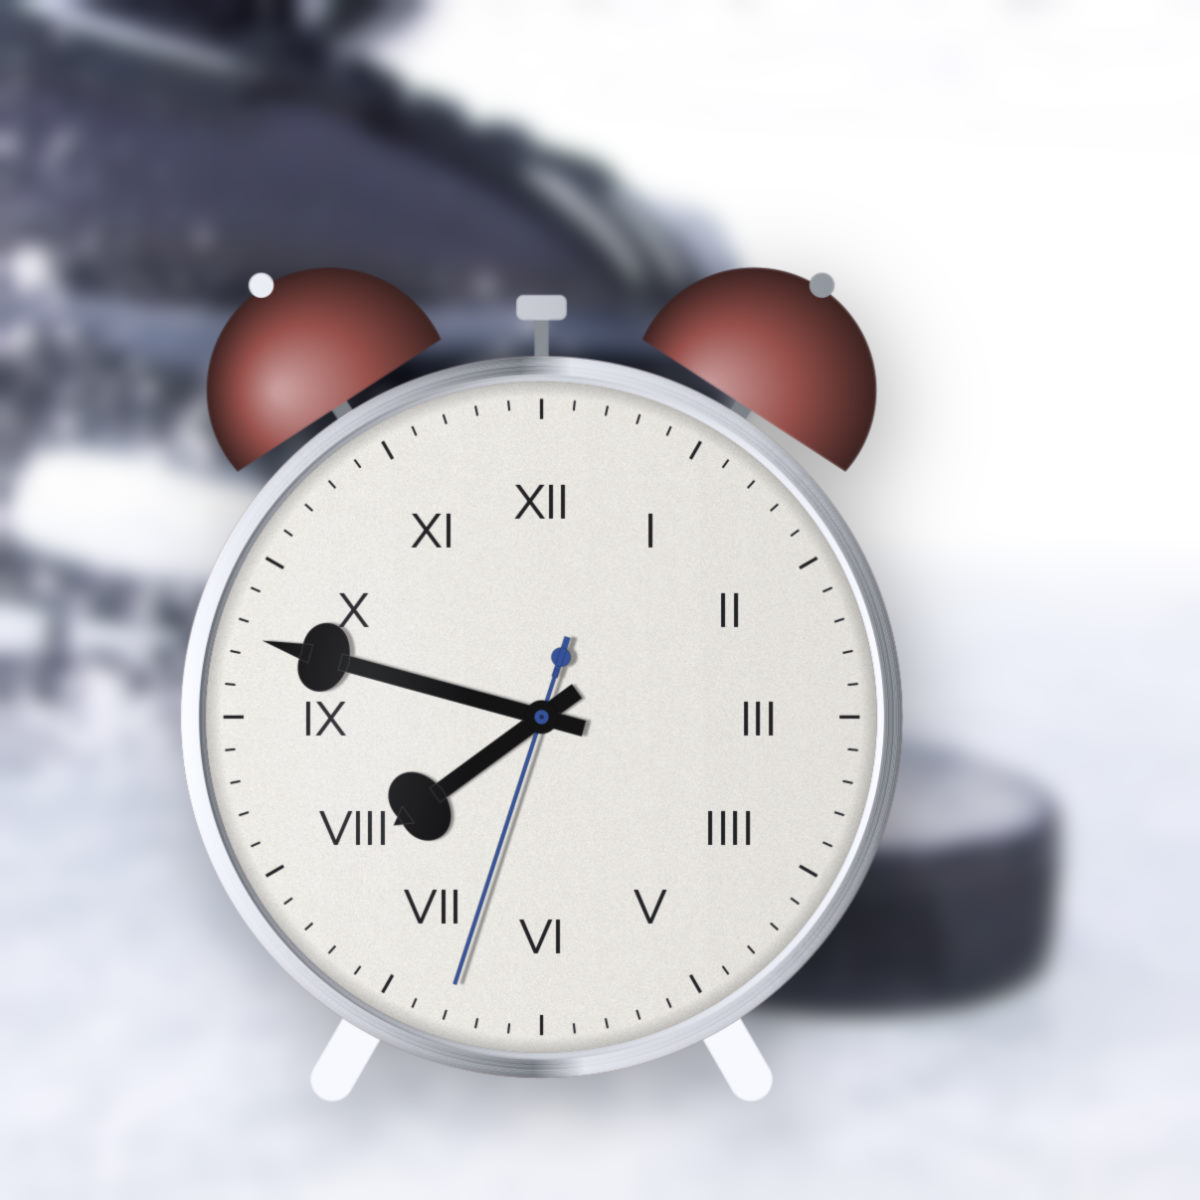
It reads 7:47:33
